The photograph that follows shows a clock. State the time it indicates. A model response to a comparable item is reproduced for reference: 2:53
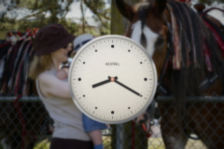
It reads 8:20
